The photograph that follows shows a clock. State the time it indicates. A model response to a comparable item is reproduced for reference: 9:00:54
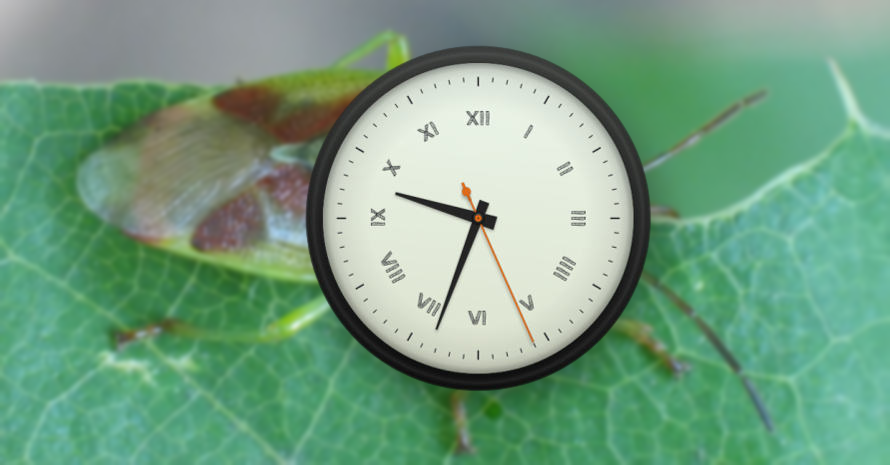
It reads 9:33:26
